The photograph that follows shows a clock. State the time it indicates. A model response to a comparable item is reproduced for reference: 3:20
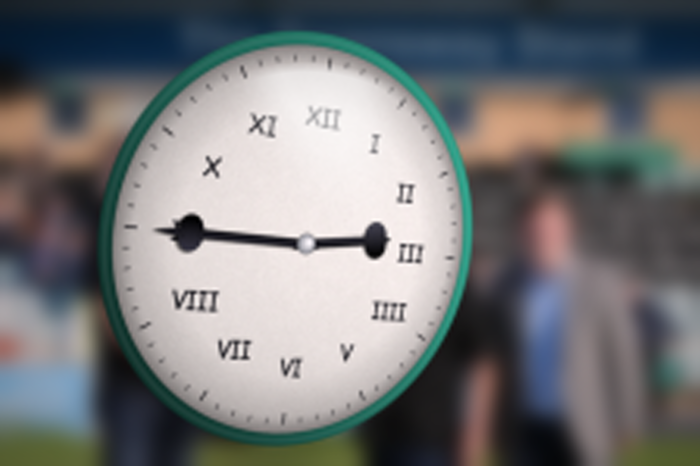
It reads 2:45
